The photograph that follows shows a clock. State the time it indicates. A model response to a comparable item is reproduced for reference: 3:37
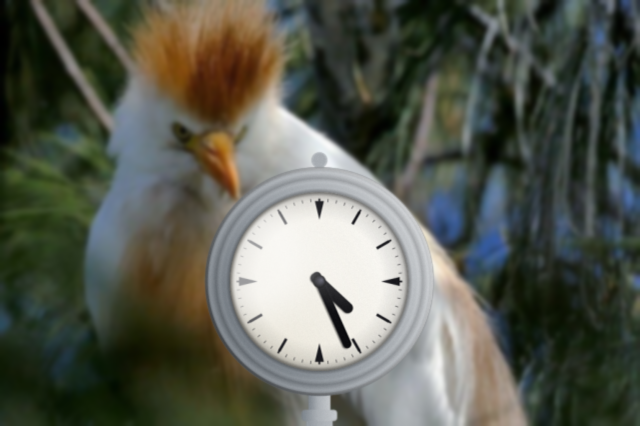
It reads 4:26
